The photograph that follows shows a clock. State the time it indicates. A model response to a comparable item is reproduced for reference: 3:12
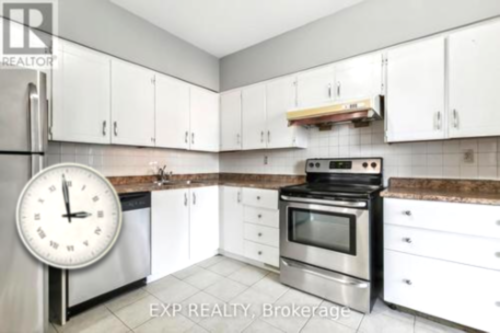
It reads 2:59
